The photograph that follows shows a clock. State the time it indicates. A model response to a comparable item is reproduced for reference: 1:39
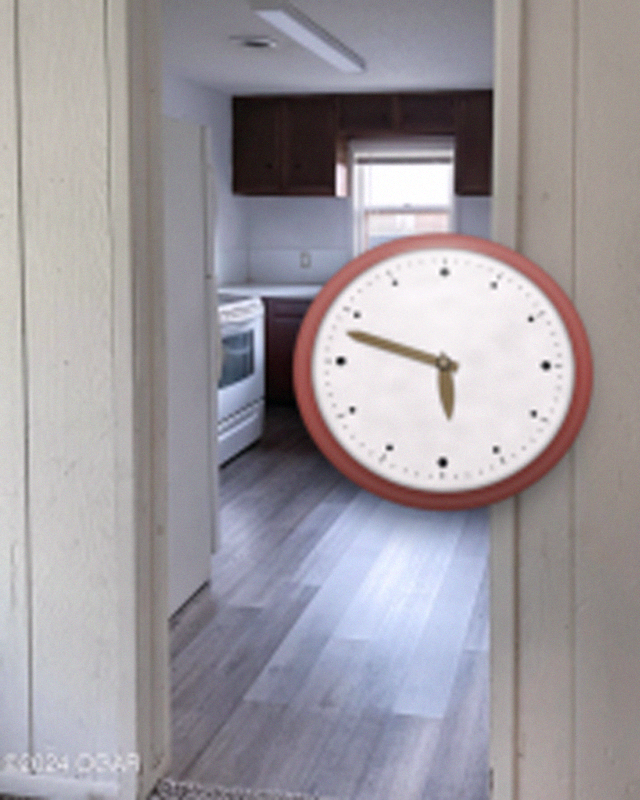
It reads 5:48
